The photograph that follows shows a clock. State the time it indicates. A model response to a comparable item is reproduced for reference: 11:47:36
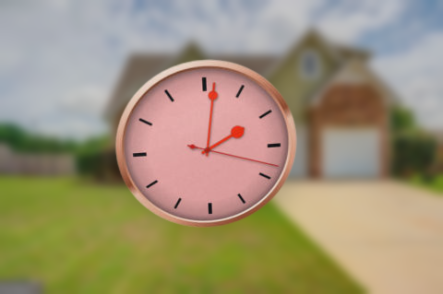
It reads 2:01:18
